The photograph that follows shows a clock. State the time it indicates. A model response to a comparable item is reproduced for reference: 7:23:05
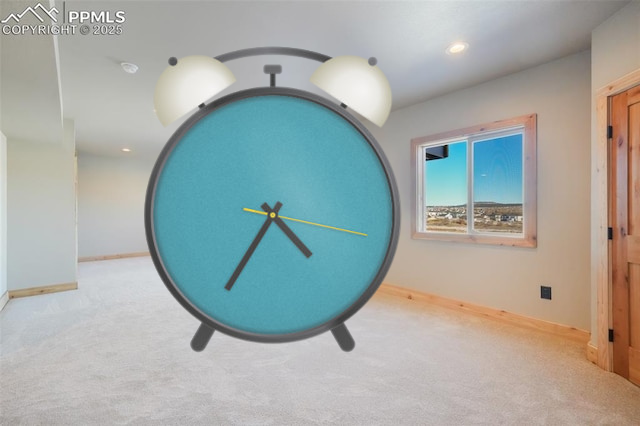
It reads 4:35:17
